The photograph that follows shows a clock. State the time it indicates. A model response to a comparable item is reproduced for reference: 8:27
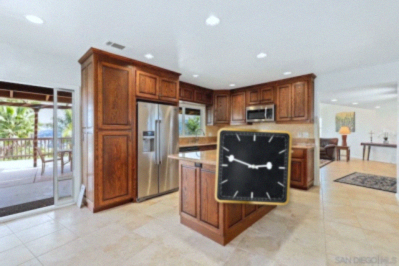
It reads 2:48
